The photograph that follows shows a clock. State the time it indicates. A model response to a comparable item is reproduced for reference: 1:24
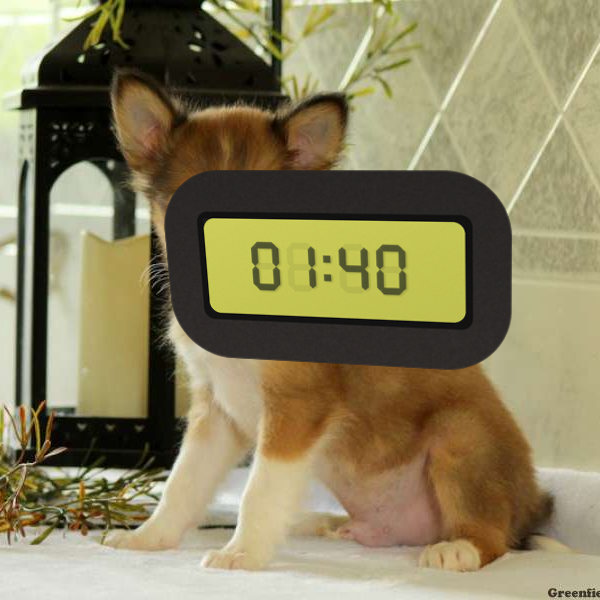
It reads 1:40
